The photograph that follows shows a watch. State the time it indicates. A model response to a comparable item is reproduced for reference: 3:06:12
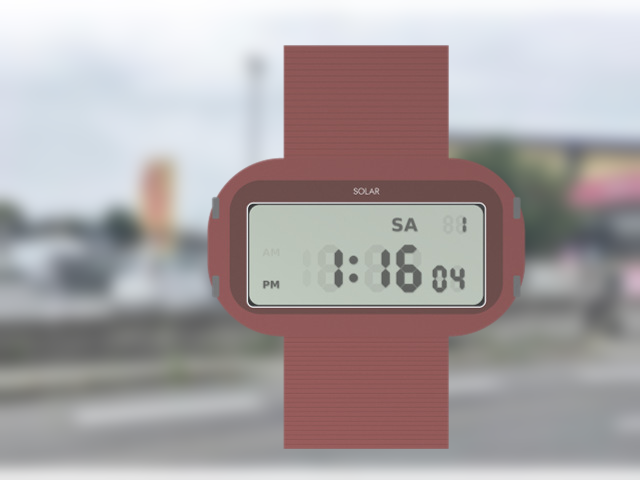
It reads 1:16:04
